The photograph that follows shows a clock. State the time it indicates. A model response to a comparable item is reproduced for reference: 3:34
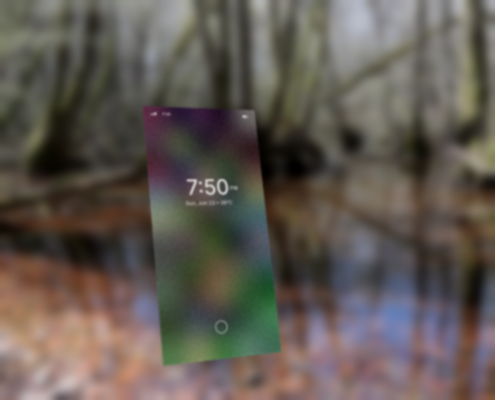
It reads 7:50
